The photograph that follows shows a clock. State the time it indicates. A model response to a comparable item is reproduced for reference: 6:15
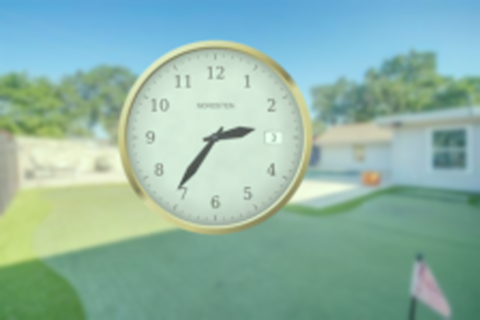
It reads 2:36
